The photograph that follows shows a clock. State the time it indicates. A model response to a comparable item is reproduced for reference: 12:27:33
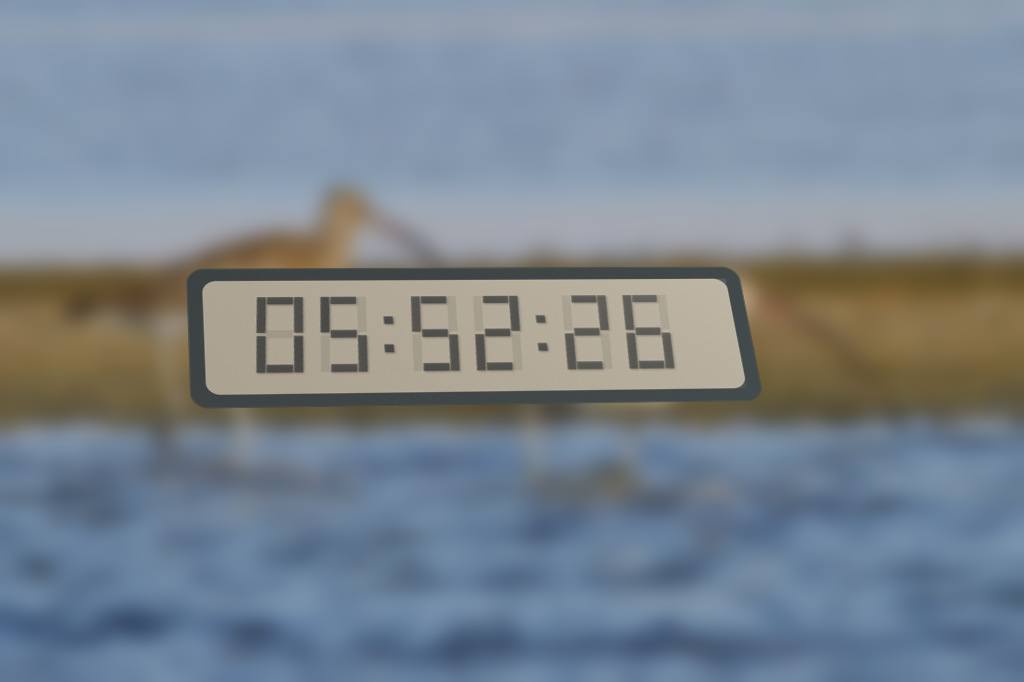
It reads 5:52:26
